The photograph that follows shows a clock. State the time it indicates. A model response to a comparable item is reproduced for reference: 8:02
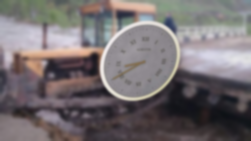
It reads 8:40
